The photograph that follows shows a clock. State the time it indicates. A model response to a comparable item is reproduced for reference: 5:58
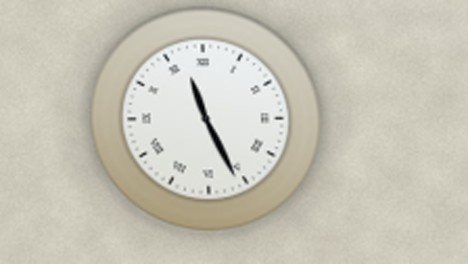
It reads 11:26
